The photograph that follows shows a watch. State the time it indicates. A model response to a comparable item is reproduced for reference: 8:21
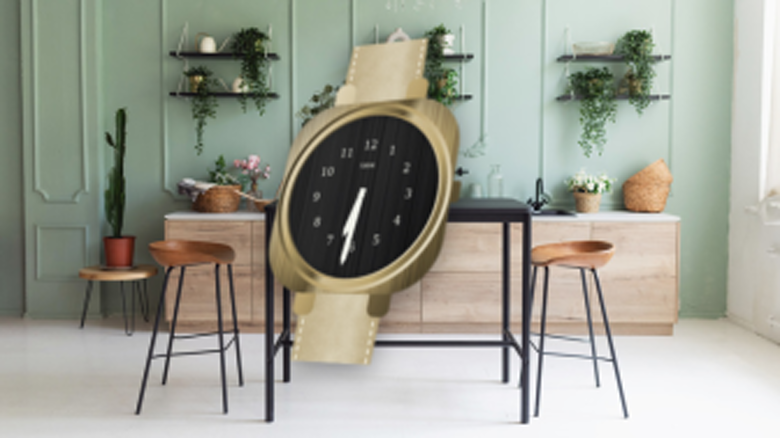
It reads 6:31
